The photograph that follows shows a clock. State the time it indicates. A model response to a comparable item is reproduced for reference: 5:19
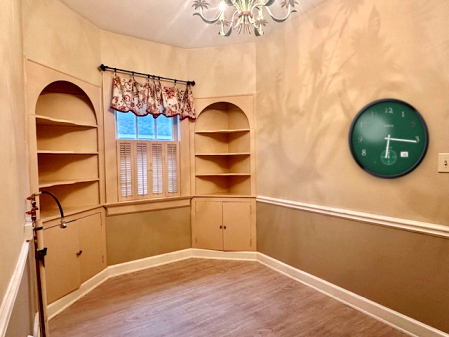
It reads 6:16
